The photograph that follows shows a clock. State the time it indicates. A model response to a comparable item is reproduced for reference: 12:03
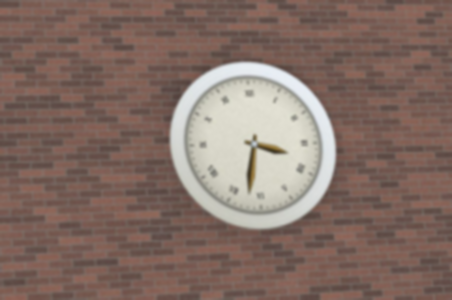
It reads 3:32
